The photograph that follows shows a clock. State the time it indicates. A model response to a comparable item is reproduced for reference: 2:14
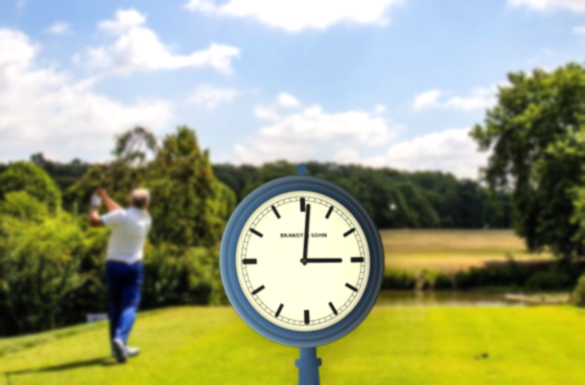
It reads 3:01
